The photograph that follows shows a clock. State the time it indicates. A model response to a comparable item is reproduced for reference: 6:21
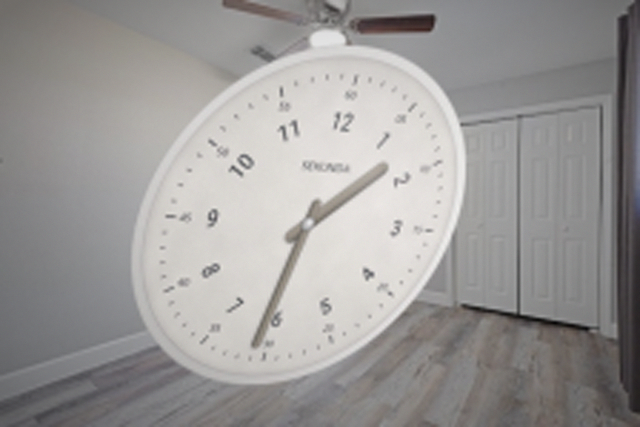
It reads 1:31
